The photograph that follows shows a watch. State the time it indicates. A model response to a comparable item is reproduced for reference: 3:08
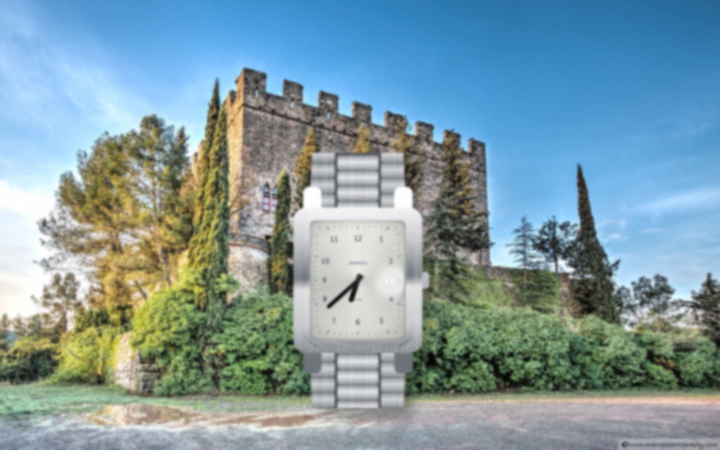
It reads 6:38
